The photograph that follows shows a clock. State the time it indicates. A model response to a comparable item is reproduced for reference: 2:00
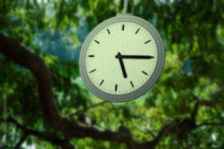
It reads 5:15
